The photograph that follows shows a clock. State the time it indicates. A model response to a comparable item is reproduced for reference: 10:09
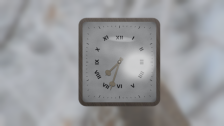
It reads 7:33
